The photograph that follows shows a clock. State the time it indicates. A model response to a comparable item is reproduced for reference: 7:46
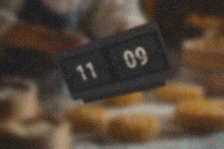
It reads 11:09
